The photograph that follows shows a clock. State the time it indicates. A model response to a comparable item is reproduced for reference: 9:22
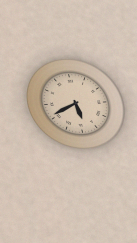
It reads 5:41
